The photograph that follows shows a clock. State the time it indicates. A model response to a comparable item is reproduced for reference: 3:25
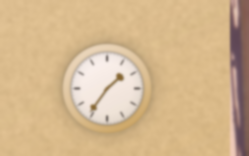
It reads 1:36
